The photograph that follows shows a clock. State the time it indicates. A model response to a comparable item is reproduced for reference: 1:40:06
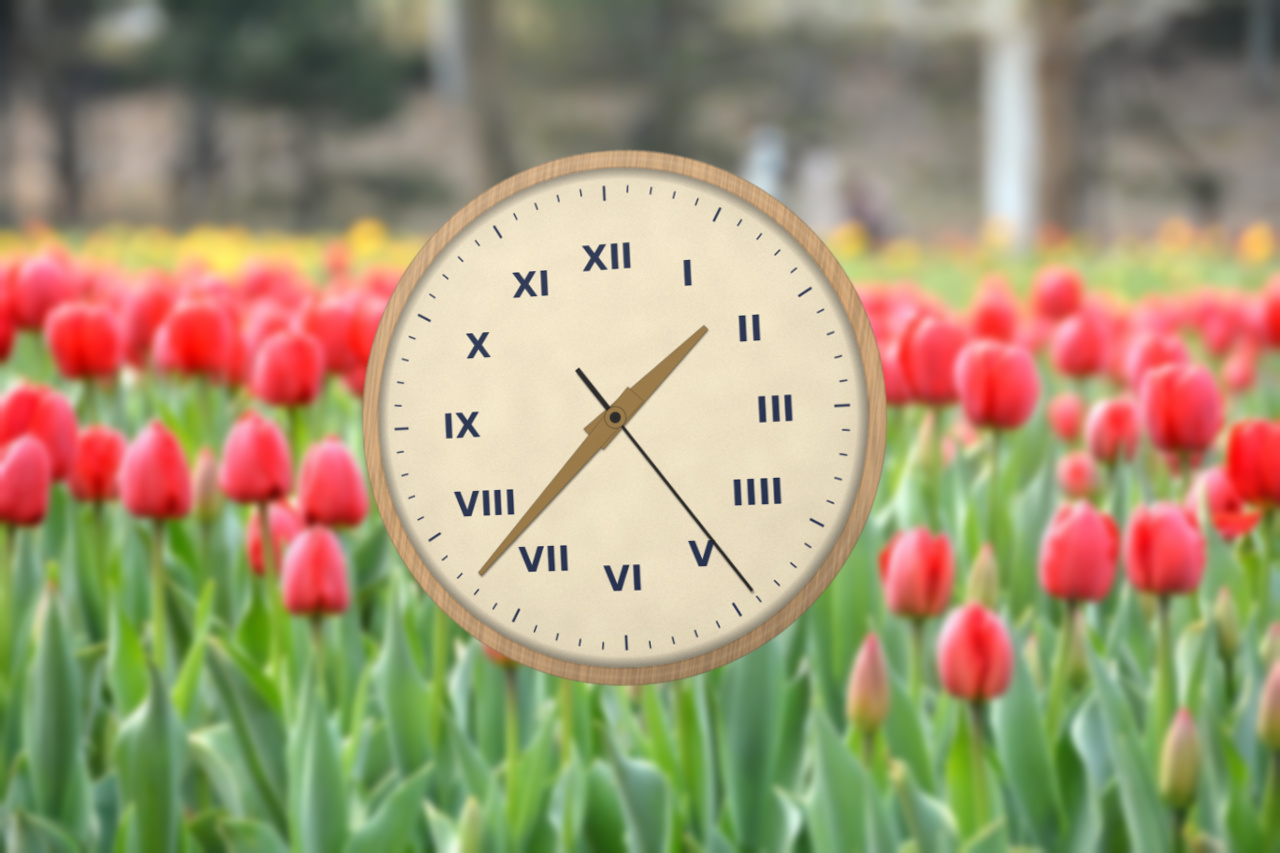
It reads 1:37:24
